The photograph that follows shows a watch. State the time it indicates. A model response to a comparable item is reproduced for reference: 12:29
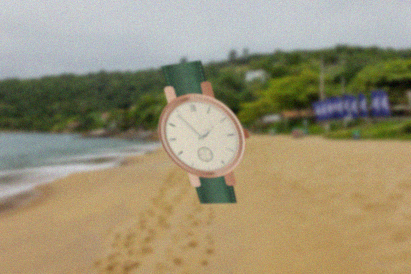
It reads 1:54
